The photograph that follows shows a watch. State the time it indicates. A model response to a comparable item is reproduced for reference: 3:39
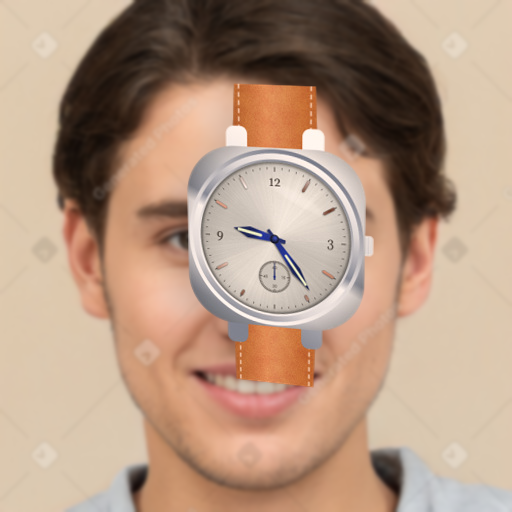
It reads 9:24
